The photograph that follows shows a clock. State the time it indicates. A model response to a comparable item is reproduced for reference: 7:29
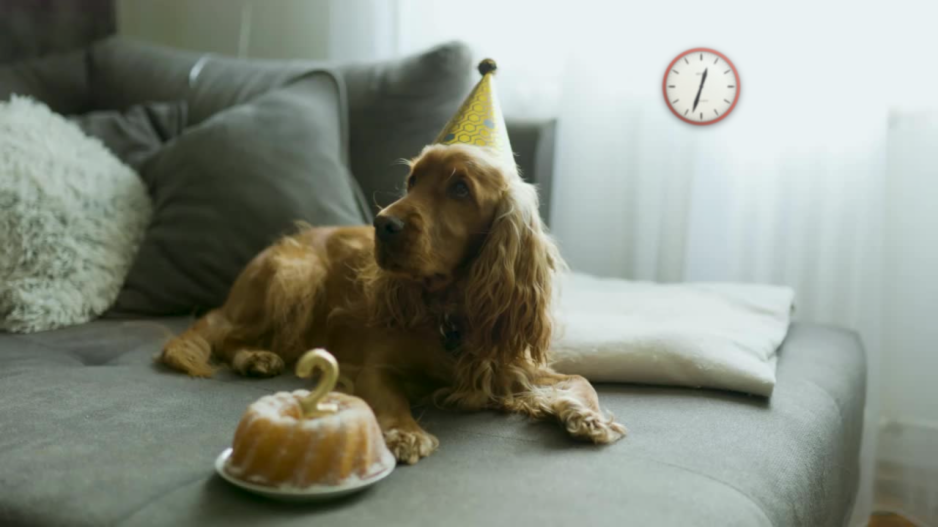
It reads 12:33
